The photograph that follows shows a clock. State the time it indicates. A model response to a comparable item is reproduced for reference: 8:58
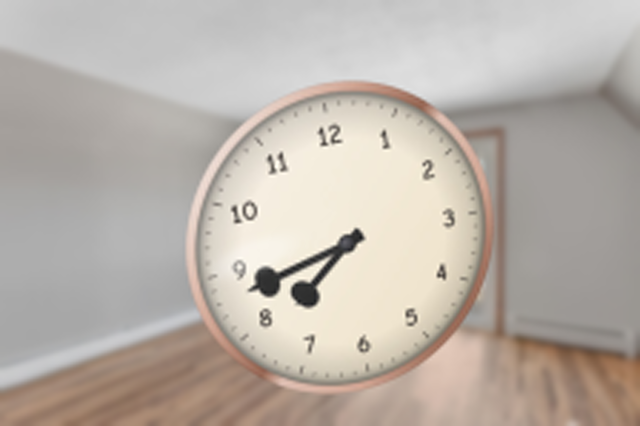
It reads 7:43
